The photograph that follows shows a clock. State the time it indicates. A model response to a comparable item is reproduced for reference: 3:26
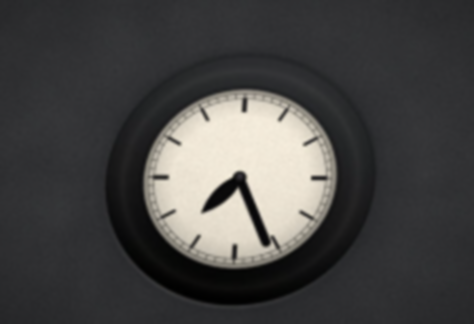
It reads 7:26
